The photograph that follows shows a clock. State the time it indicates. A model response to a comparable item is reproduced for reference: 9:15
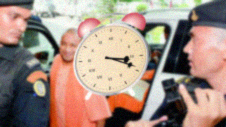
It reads 3:19
